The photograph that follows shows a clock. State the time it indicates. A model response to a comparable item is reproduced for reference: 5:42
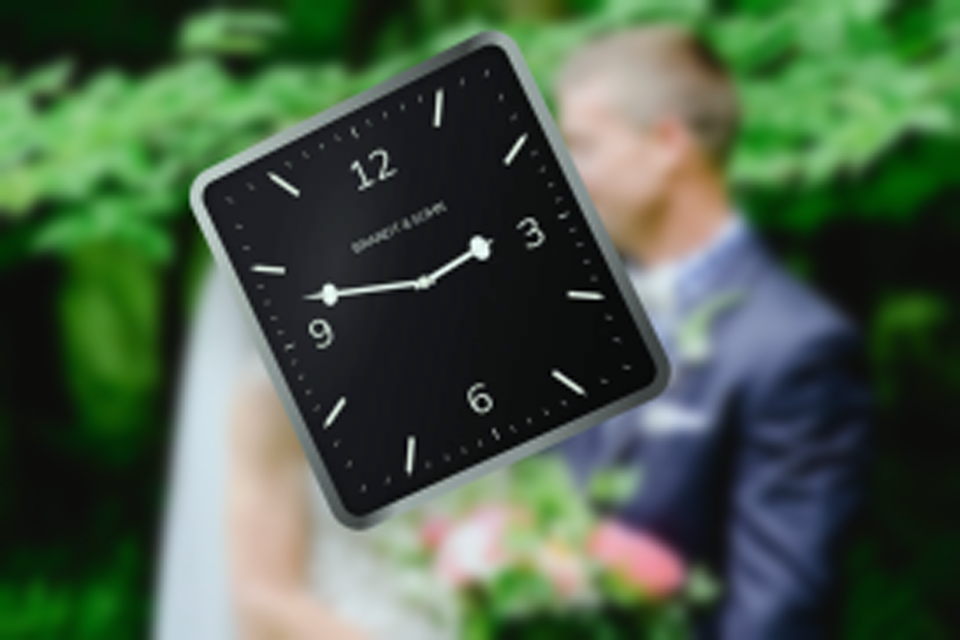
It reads 2:48
